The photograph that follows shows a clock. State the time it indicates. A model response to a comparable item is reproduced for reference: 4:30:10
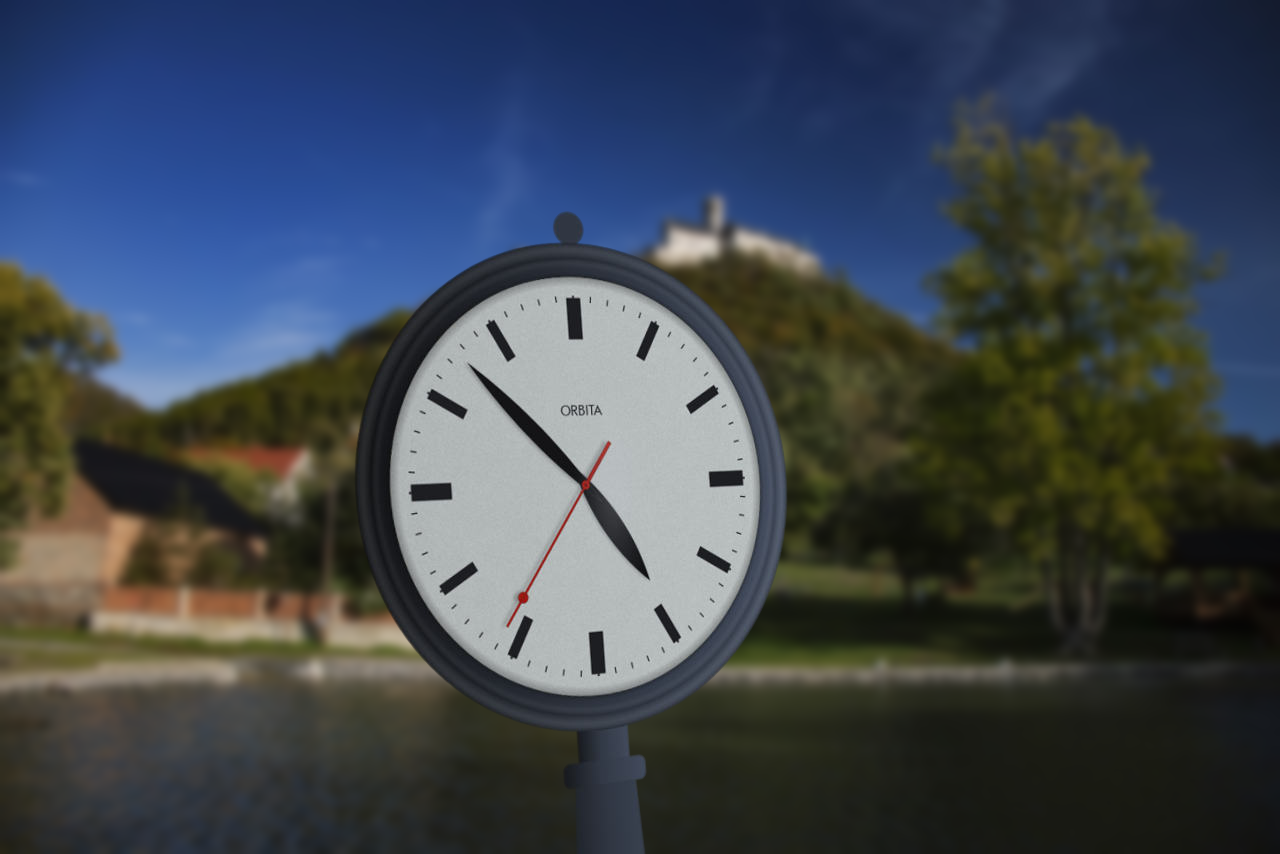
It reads 4:52:36
